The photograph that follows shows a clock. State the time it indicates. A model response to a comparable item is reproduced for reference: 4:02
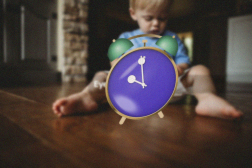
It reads 9:59
